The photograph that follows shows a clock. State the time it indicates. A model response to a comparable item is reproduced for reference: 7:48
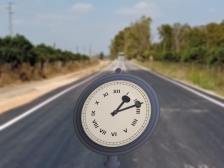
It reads 1:12
